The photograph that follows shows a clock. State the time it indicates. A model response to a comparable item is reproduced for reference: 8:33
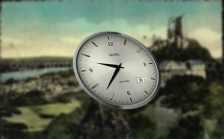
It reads 9:37
